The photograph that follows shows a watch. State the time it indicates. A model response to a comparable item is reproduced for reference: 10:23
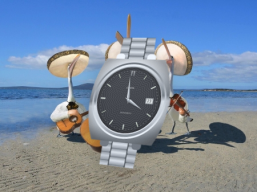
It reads 3:59
